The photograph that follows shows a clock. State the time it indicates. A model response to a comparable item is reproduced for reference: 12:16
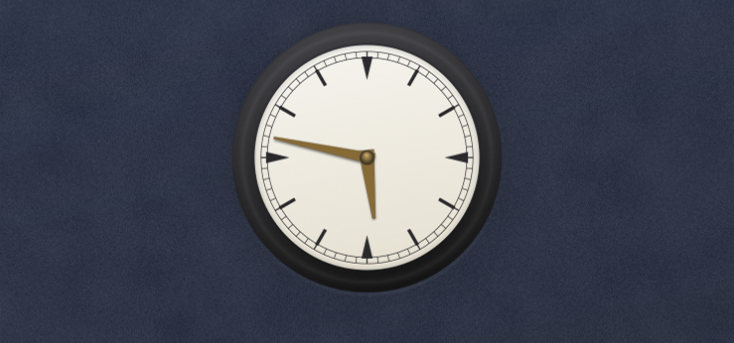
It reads 5:47
